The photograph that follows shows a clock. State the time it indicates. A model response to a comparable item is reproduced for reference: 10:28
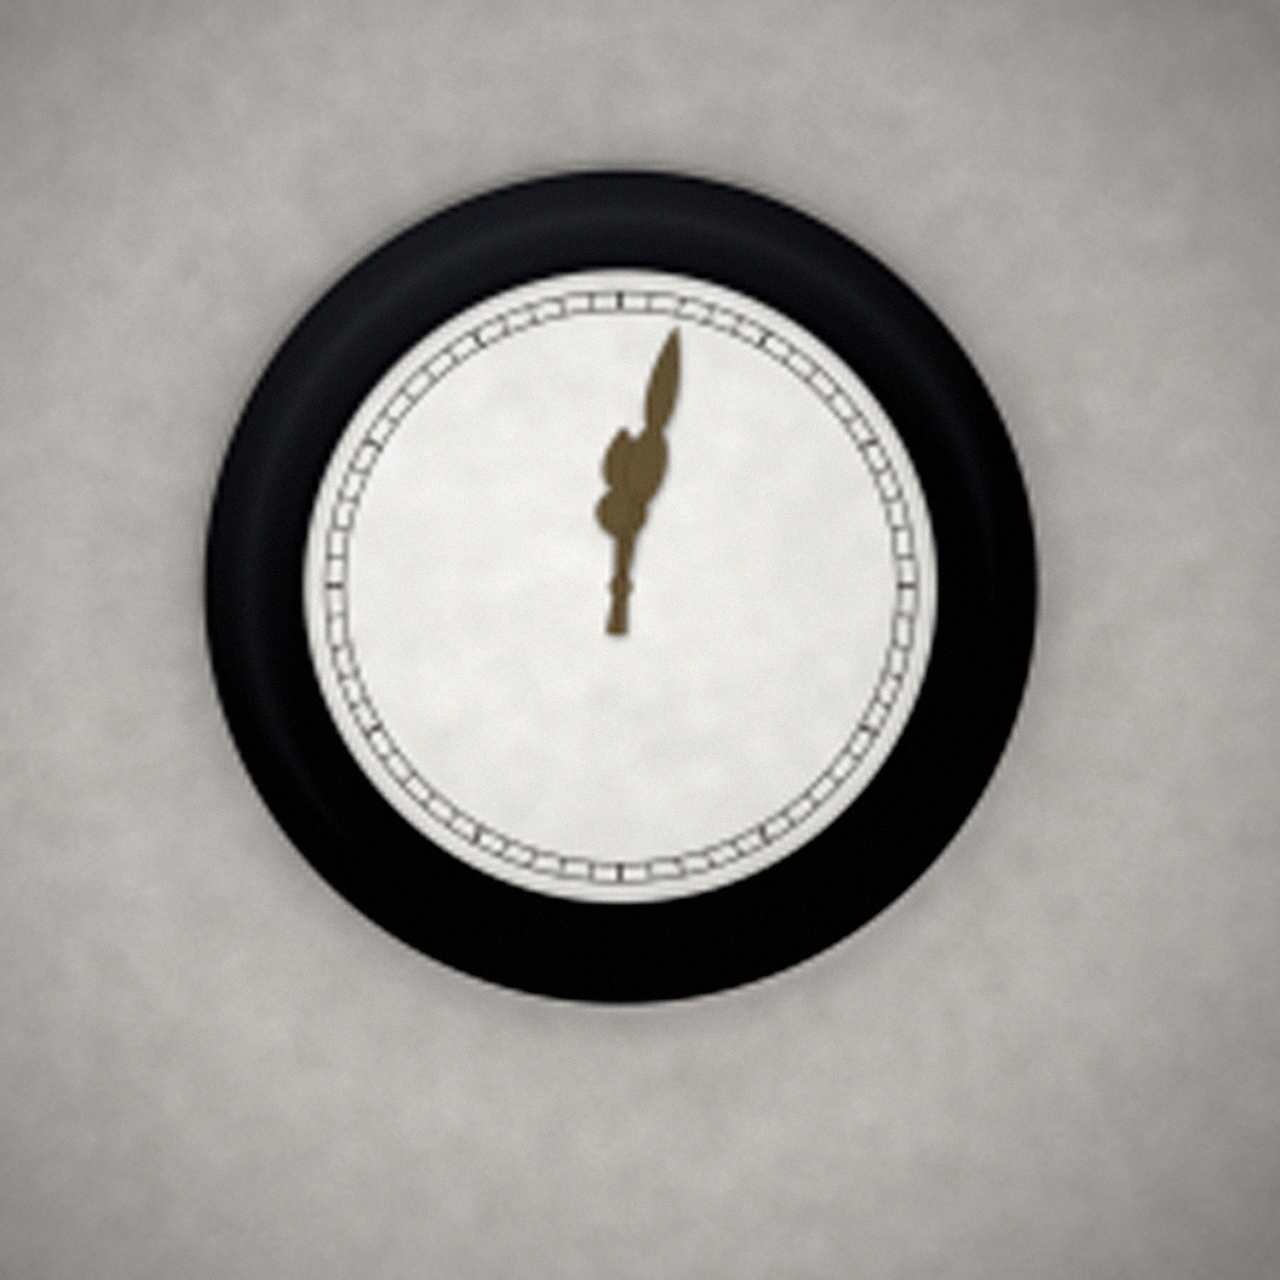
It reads 12:02
